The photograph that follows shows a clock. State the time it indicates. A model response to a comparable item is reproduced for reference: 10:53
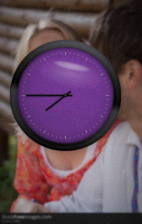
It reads 7:45
